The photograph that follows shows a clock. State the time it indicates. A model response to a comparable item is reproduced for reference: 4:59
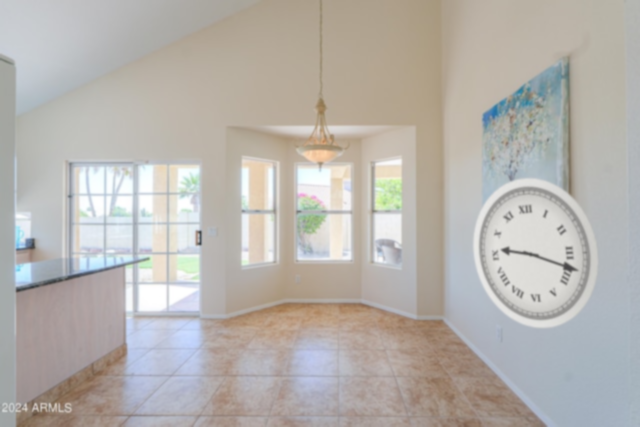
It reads 9:18
